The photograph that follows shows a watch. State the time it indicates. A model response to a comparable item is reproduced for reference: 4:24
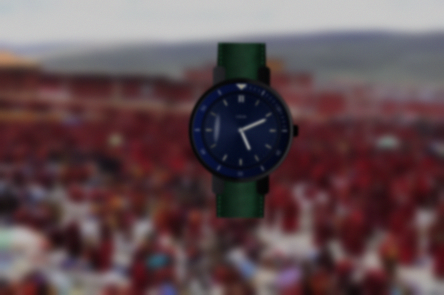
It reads 5:11
